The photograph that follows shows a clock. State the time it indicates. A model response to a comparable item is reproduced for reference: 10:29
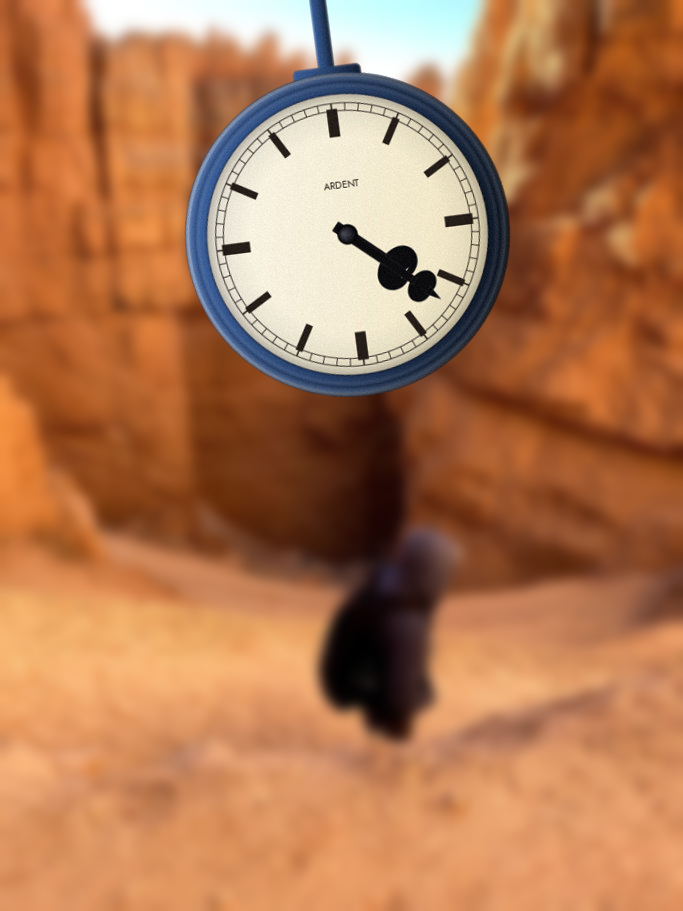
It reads 4:22
